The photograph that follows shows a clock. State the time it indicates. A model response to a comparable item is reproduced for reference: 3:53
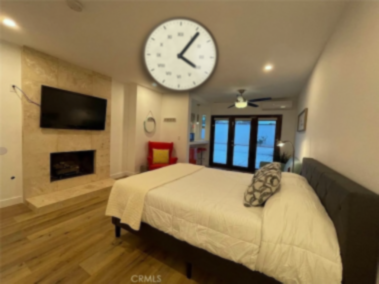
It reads 4:06
